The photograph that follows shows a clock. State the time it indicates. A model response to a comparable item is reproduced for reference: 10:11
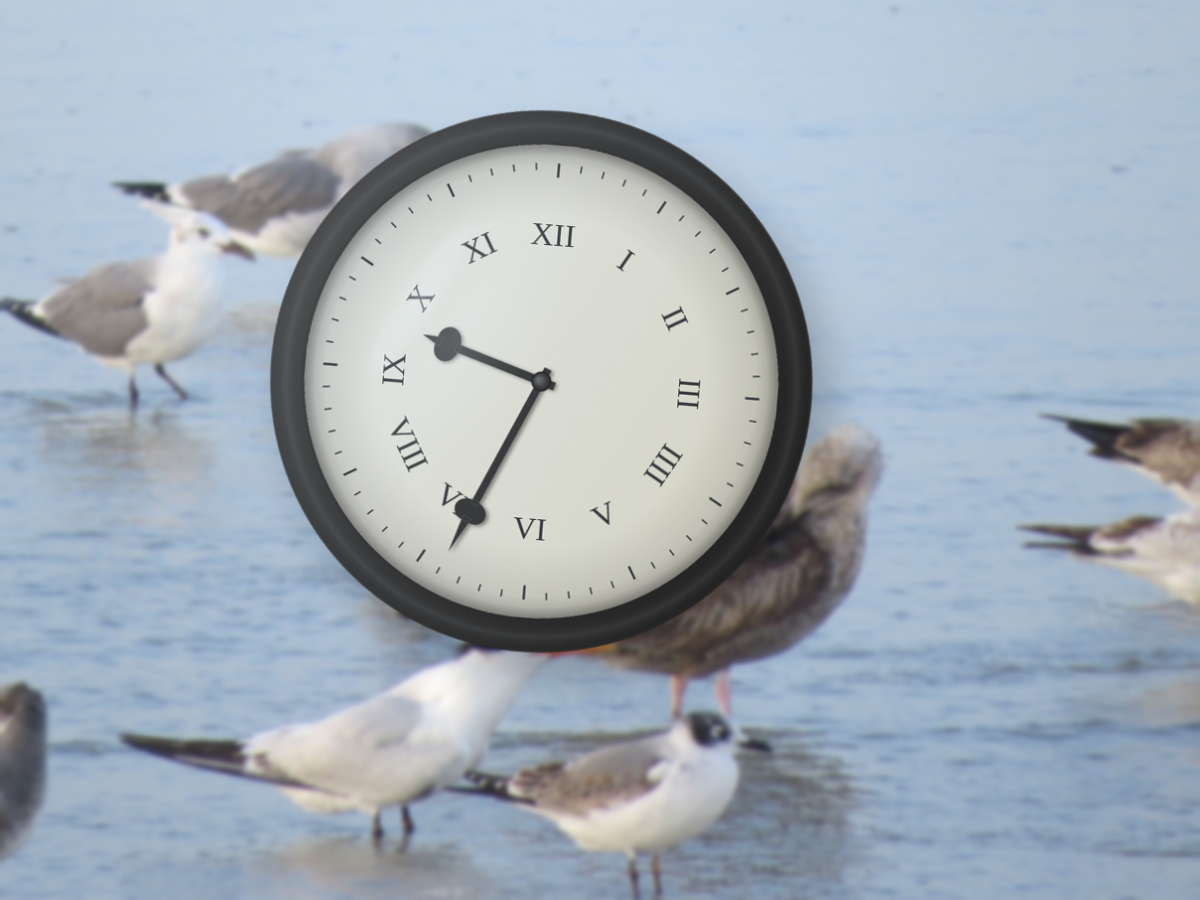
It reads 9:34
